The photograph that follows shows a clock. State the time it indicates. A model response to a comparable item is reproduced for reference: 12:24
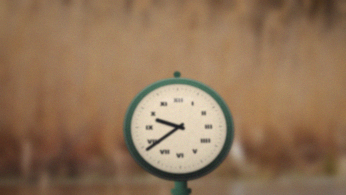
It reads 9:39
